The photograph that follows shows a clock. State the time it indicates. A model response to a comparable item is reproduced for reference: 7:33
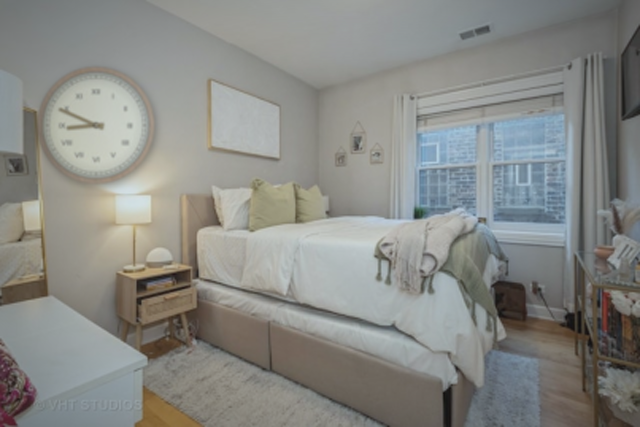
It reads 8:49
